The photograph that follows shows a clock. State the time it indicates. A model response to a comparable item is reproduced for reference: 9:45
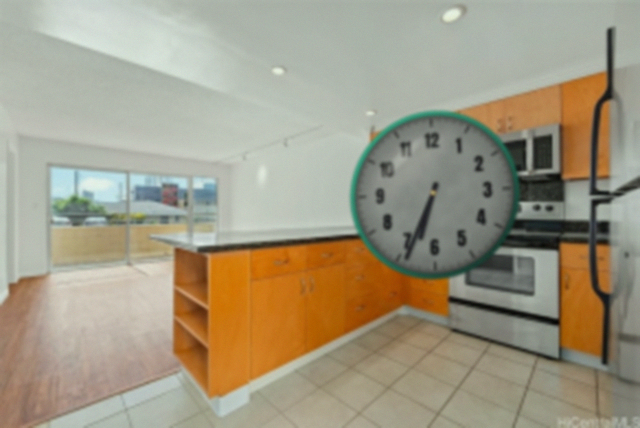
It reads 6:34
